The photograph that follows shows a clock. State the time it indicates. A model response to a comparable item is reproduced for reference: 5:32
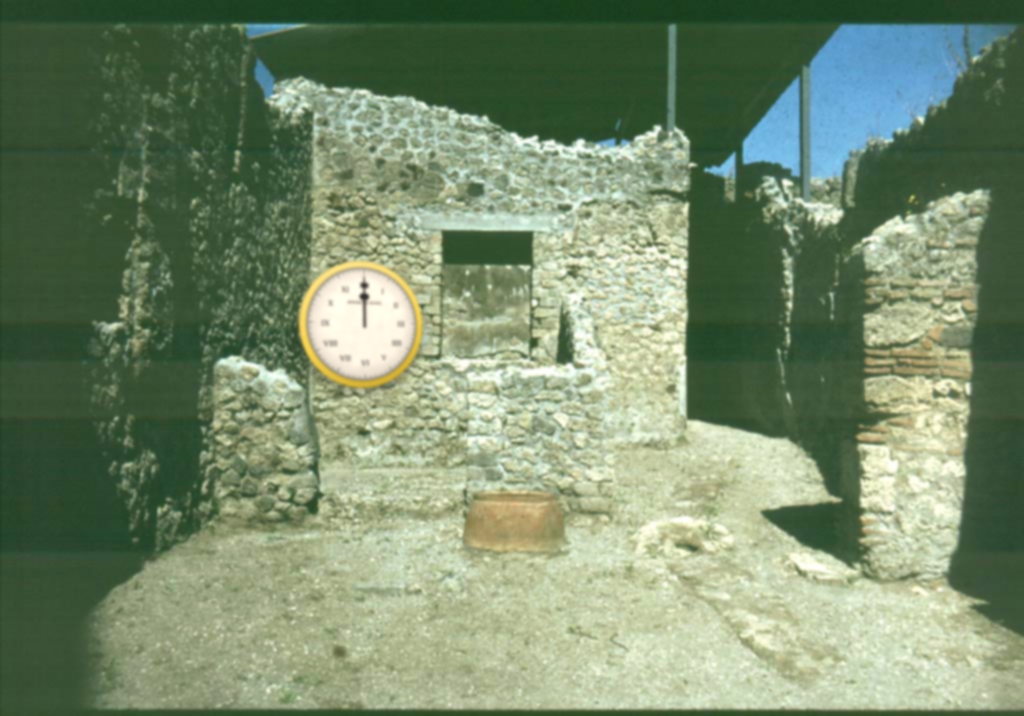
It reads 12:00
